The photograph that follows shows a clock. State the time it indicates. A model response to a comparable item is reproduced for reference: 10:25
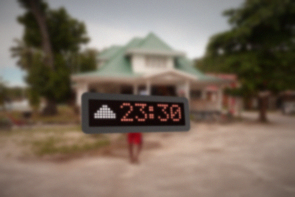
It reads 23:30
